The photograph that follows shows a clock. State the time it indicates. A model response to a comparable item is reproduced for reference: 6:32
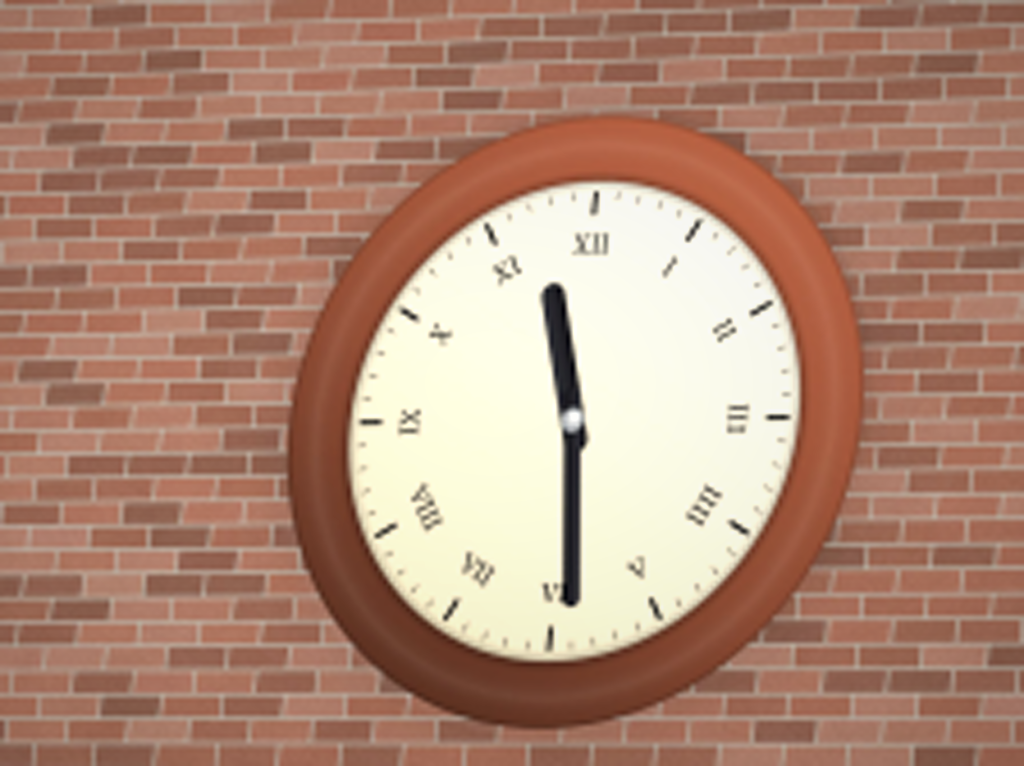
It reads 11:29
